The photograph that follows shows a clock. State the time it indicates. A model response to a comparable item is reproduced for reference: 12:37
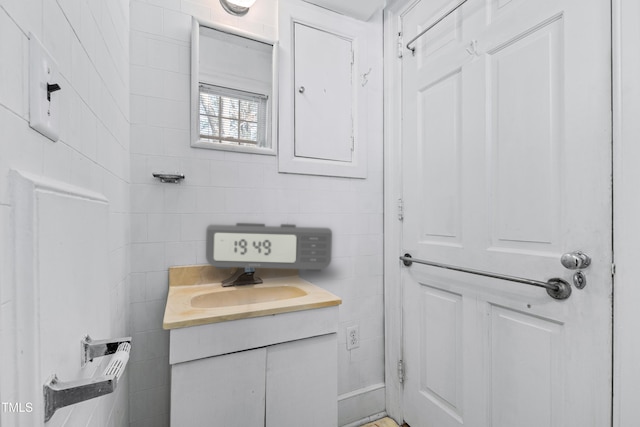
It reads 19:49
